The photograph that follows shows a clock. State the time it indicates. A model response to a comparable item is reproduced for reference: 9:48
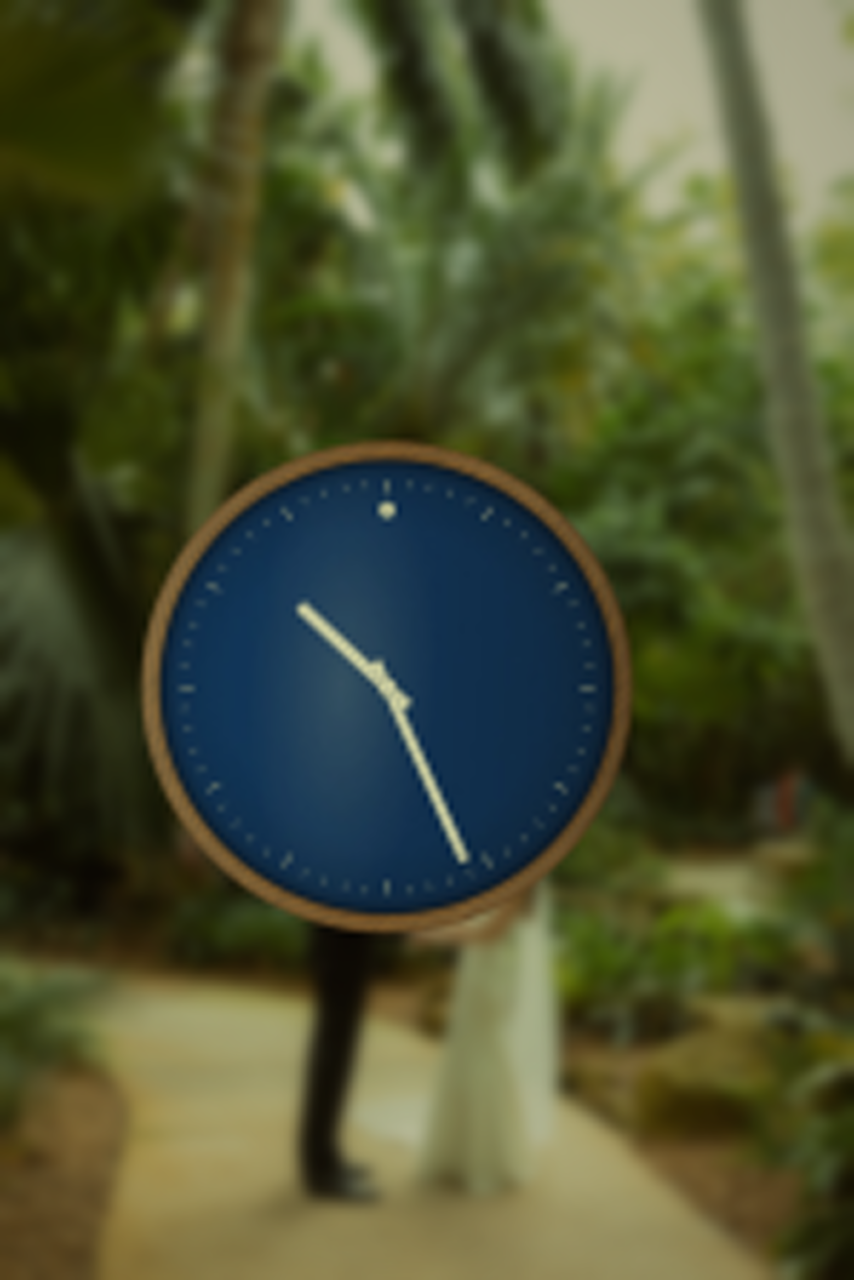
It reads 10:26
